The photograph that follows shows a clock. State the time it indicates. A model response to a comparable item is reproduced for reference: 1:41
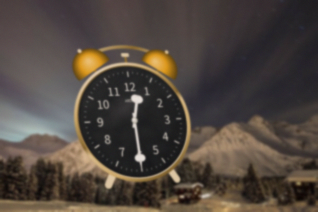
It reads 12:30
